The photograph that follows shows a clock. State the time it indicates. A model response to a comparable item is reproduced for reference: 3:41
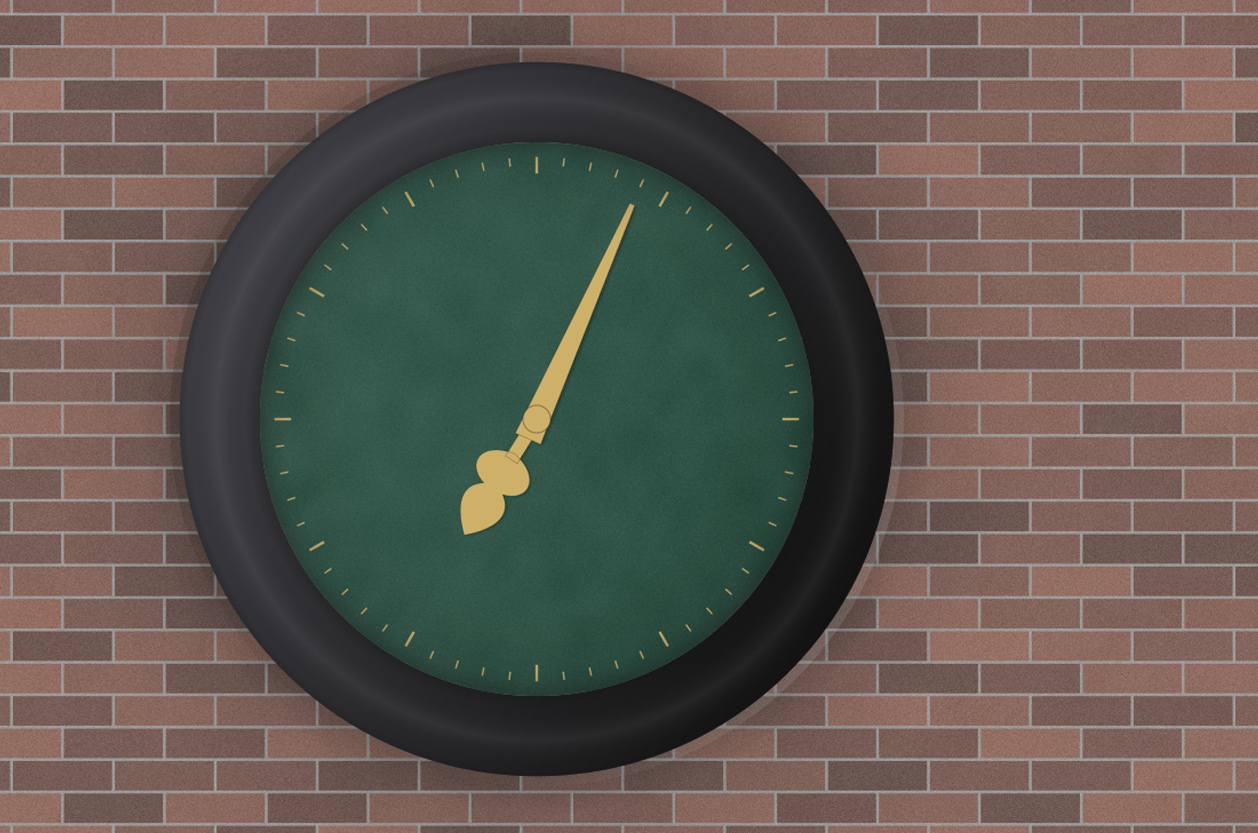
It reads 7:04
